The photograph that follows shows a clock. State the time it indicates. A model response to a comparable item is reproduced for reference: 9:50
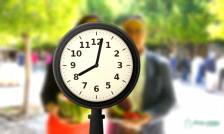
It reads 8:02
